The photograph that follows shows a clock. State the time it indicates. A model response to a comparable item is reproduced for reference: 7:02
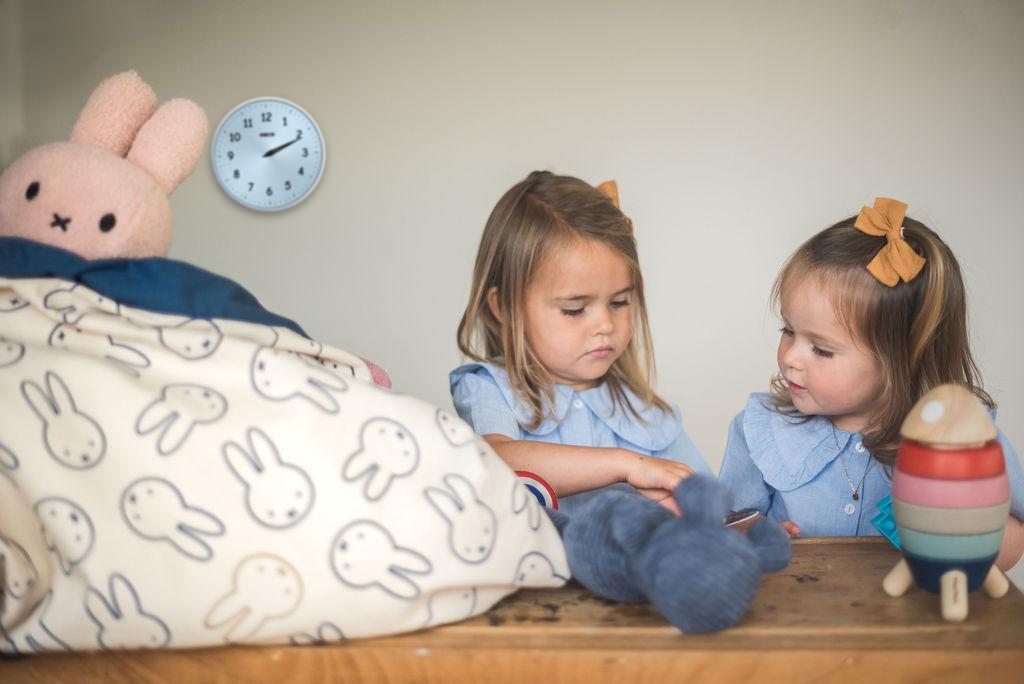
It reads 2:11
